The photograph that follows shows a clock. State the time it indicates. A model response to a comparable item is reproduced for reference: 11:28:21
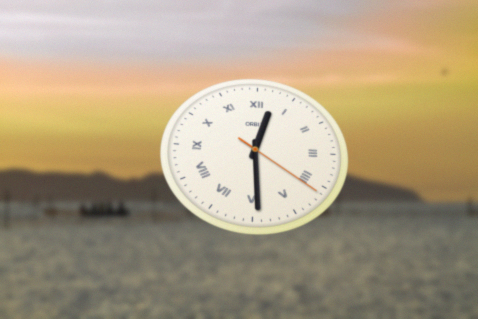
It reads 12:29:21
